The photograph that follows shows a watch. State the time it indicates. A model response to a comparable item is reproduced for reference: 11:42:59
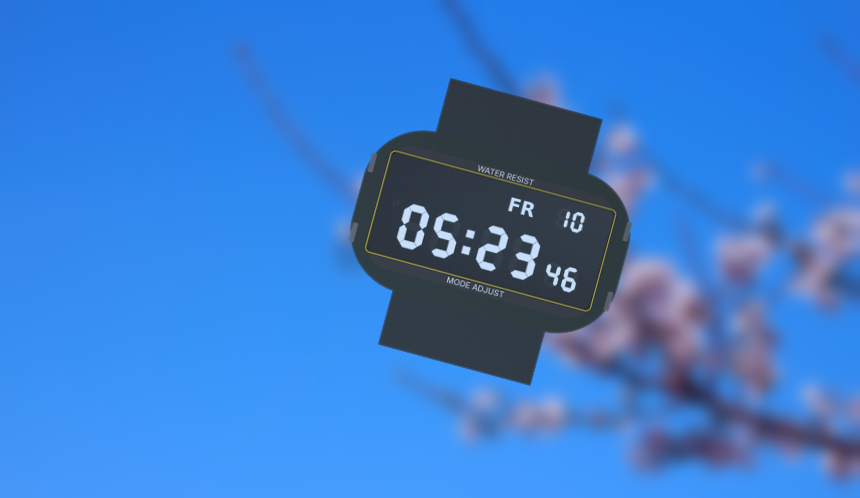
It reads 5:23:46
